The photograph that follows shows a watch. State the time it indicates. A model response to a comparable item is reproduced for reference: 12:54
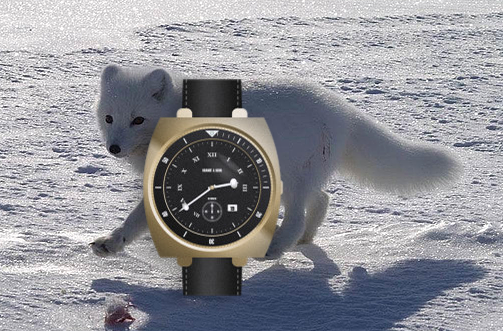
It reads 2:39
